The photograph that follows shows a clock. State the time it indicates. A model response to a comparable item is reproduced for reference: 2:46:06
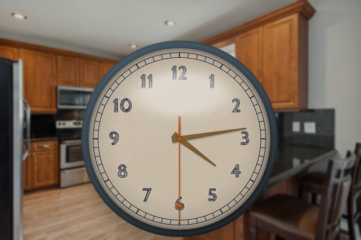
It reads 4:13:30
